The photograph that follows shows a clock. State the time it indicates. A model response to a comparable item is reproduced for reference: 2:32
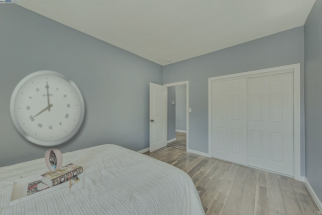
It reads 8:00
